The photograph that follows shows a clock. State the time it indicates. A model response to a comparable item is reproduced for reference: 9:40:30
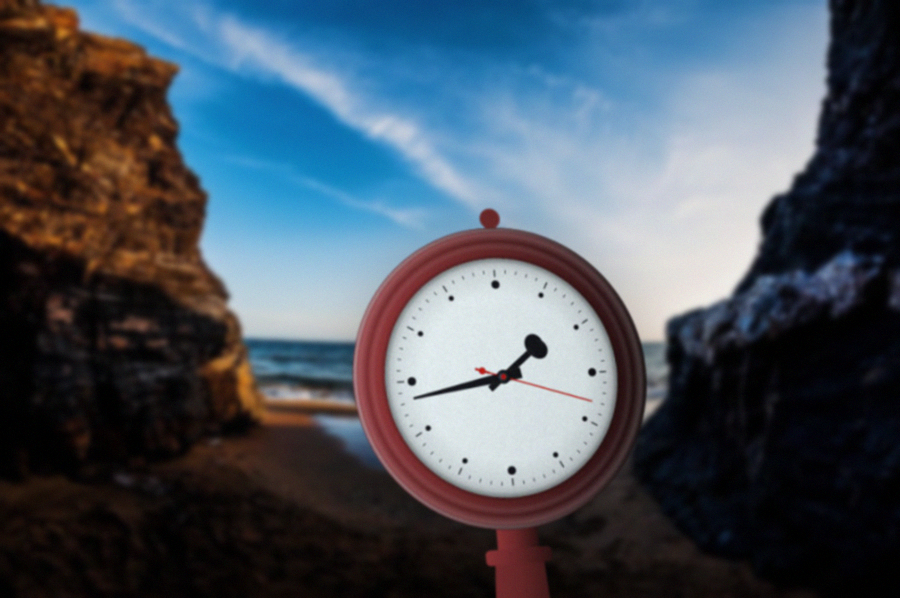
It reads 1:43:18
